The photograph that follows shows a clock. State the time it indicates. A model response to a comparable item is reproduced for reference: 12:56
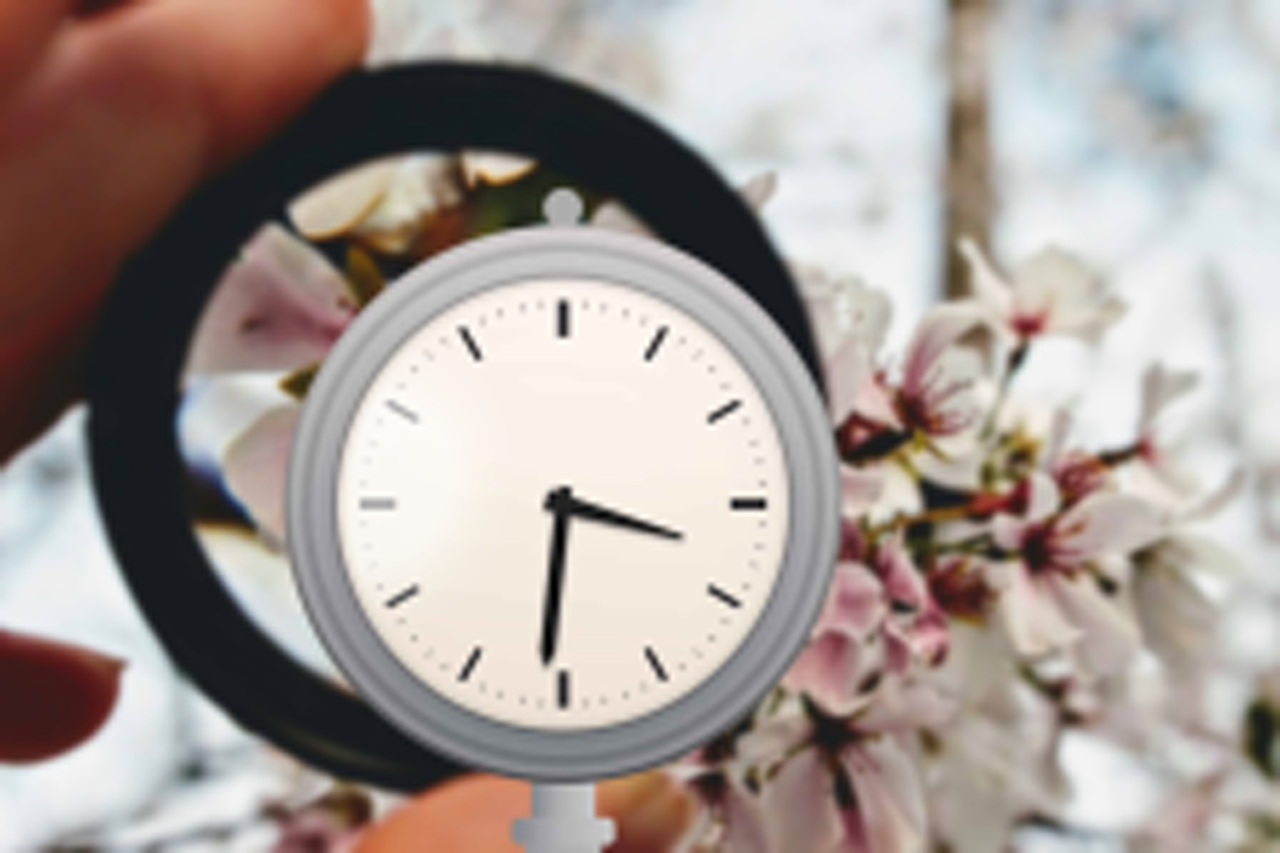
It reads 3:31
